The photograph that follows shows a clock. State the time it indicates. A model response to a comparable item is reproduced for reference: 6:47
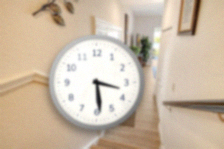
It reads 3:29
